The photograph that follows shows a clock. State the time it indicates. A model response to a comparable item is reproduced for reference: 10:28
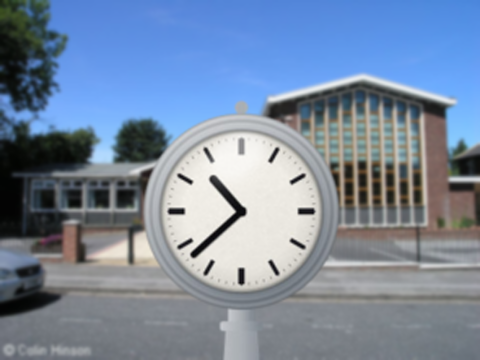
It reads 10:38
